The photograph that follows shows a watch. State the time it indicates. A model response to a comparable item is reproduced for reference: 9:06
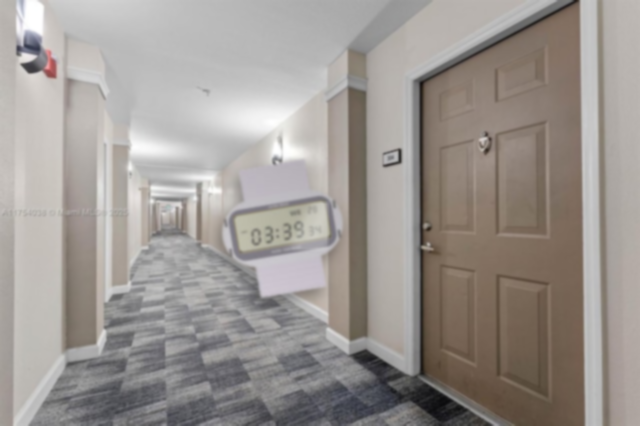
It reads 3:39
